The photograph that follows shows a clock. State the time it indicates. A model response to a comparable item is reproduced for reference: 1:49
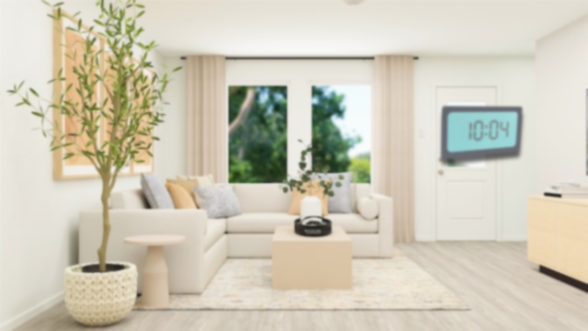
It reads 10:04
